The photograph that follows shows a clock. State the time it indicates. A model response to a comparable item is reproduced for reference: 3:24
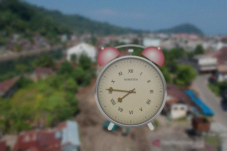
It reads 7:46
